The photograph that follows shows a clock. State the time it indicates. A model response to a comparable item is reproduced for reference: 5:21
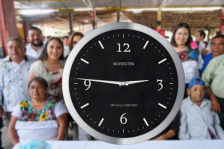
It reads 2:46
